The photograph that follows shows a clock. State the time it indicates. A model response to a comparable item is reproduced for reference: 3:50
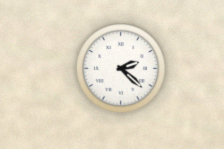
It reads 2:22
